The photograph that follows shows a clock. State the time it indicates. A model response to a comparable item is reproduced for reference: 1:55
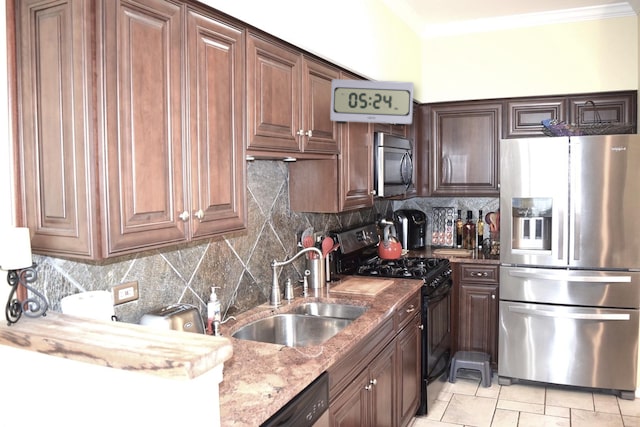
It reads 5:24
